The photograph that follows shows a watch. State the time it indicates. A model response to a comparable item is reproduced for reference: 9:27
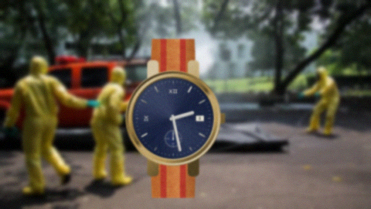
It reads 2:28
